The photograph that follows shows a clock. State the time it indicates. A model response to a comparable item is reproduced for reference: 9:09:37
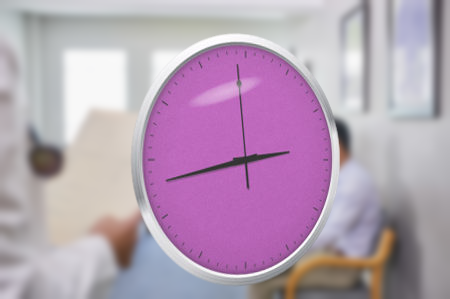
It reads 2:42:59
